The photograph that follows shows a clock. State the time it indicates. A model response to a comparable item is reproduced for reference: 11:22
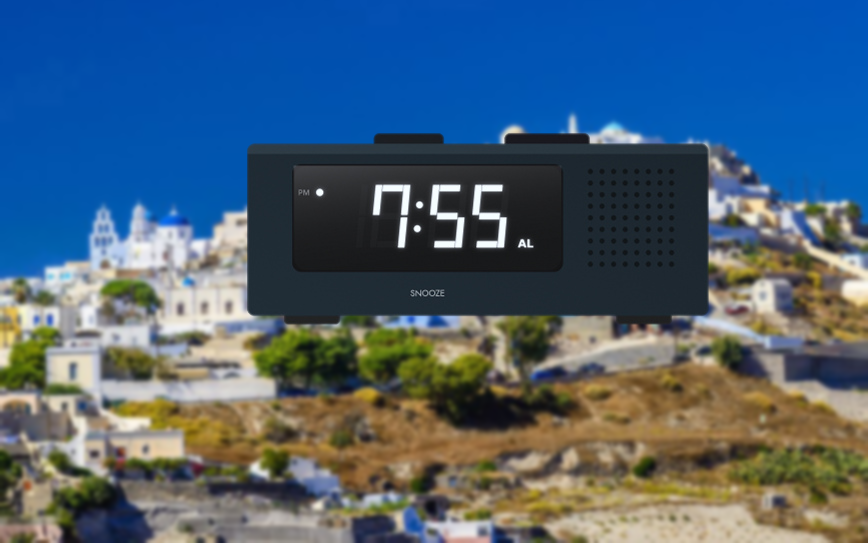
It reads 7:55
